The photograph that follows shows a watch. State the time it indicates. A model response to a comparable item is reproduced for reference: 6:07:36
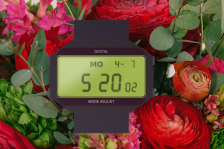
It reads 5:20:02
